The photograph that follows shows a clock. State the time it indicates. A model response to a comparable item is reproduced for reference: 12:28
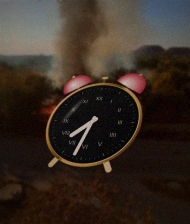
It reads 7:32
